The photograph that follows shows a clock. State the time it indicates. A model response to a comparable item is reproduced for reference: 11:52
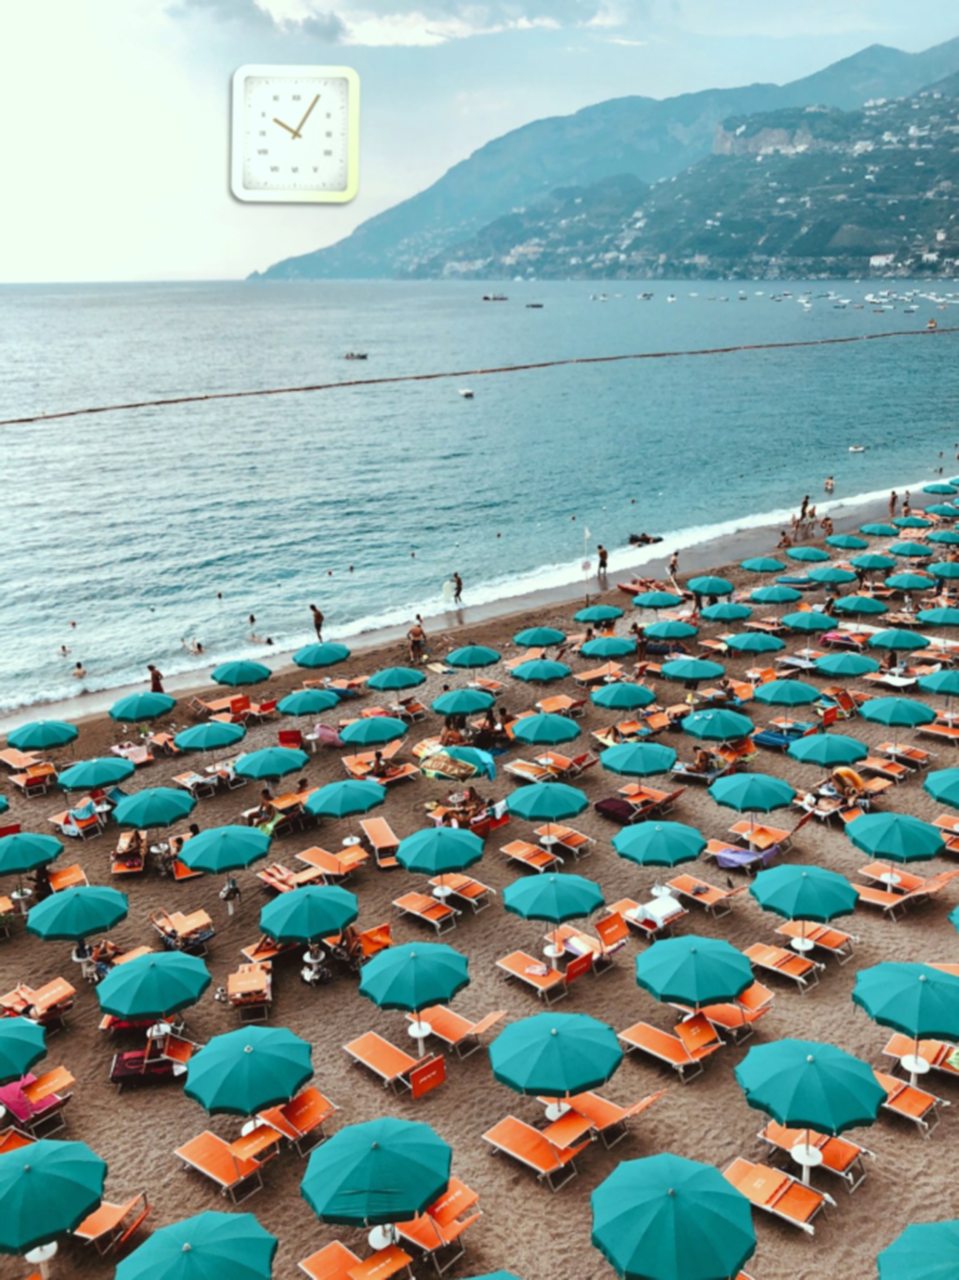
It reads 10:05
